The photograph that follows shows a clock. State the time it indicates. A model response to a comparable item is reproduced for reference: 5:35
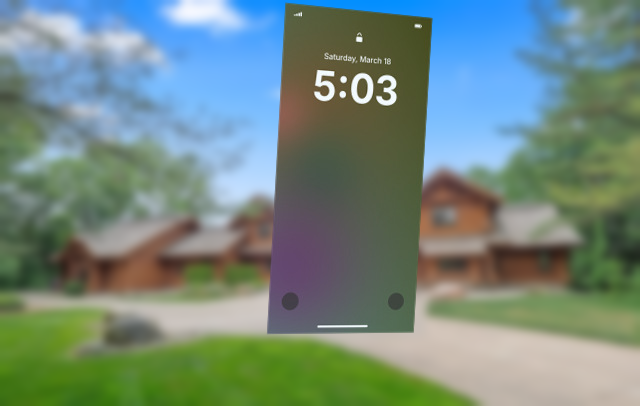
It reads 5:03
